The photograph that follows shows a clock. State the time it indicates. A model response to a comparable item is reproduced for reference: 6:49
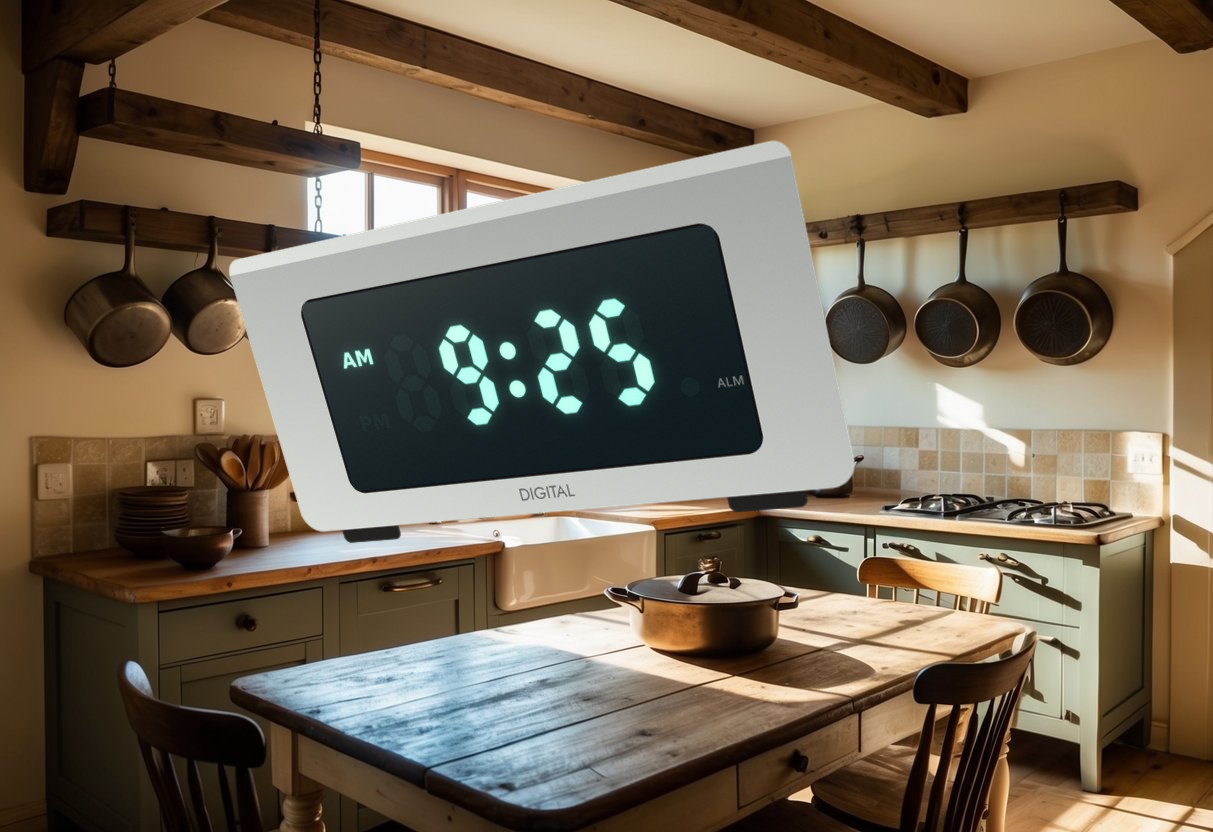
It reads 9:25
